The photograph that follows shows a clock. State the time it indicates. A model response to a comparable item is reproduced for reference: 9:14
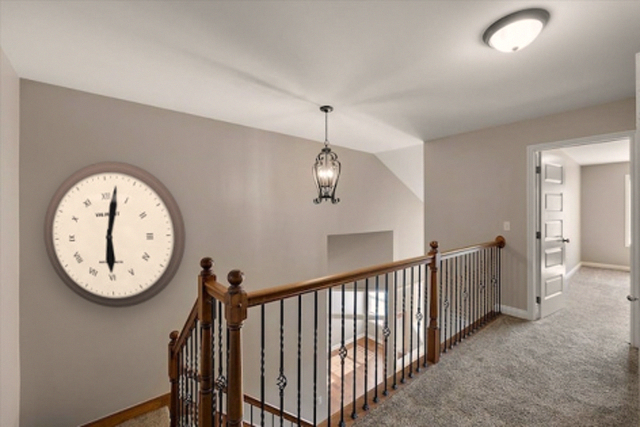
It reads 6:02
